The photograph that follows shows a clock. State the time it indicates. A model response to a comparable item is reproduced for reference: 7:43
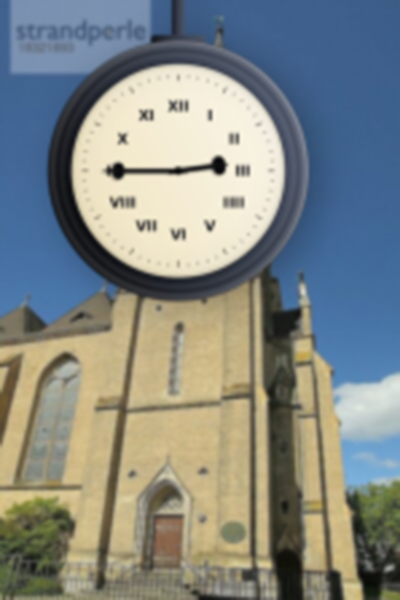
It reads 2:45
